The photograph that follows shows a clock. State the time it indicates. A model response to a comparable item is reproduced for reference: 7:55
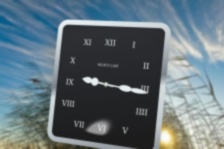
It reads 9:16
